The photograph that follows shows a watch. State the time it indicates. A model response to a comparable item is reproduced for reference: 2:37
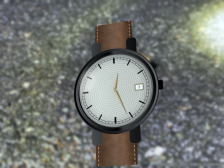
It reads 12:26
